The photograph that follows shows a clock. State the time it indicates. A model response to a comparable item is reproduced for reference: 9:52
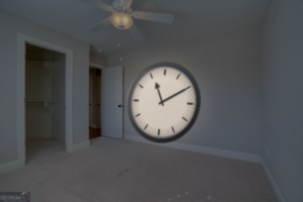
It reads 11:10
